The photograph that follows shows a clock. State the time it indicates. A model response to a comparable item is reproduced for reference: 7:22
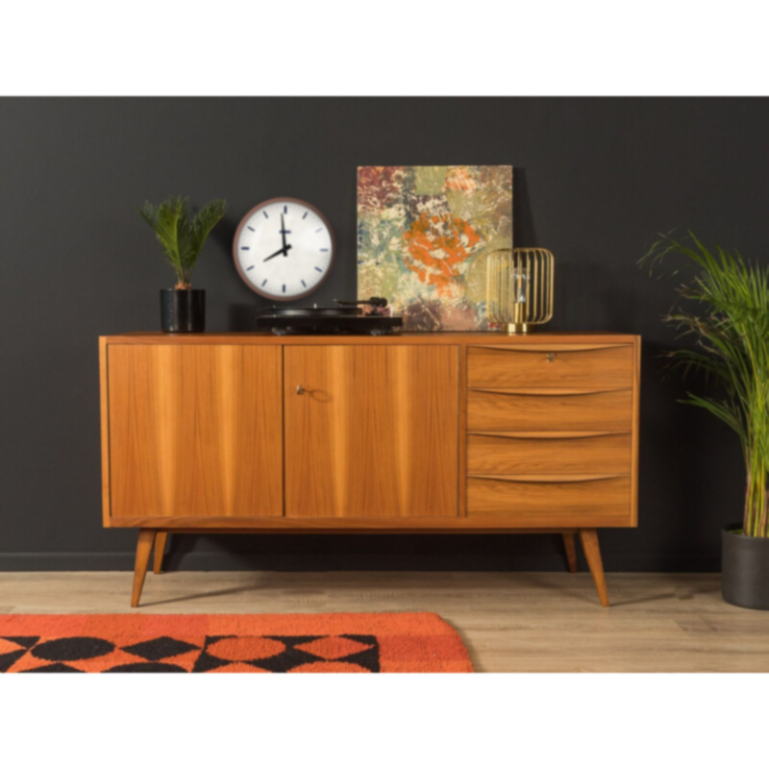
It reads 7:59
